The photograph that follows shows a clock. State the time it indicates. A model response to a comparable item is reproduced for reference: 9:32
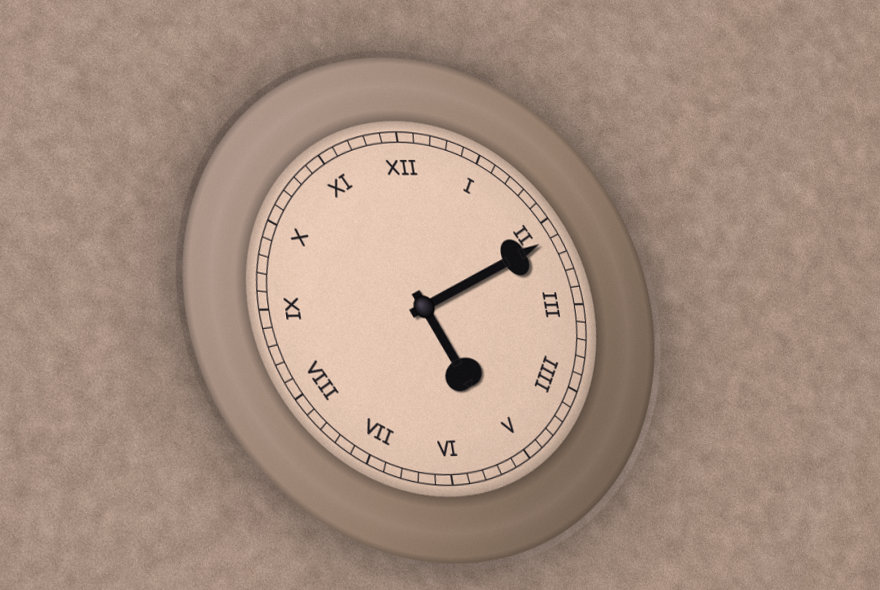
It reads 5:11
